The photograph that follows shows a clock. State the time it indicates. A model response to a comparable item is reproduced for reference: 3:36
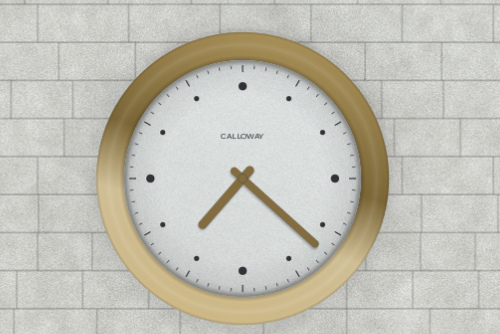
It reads 7:22
